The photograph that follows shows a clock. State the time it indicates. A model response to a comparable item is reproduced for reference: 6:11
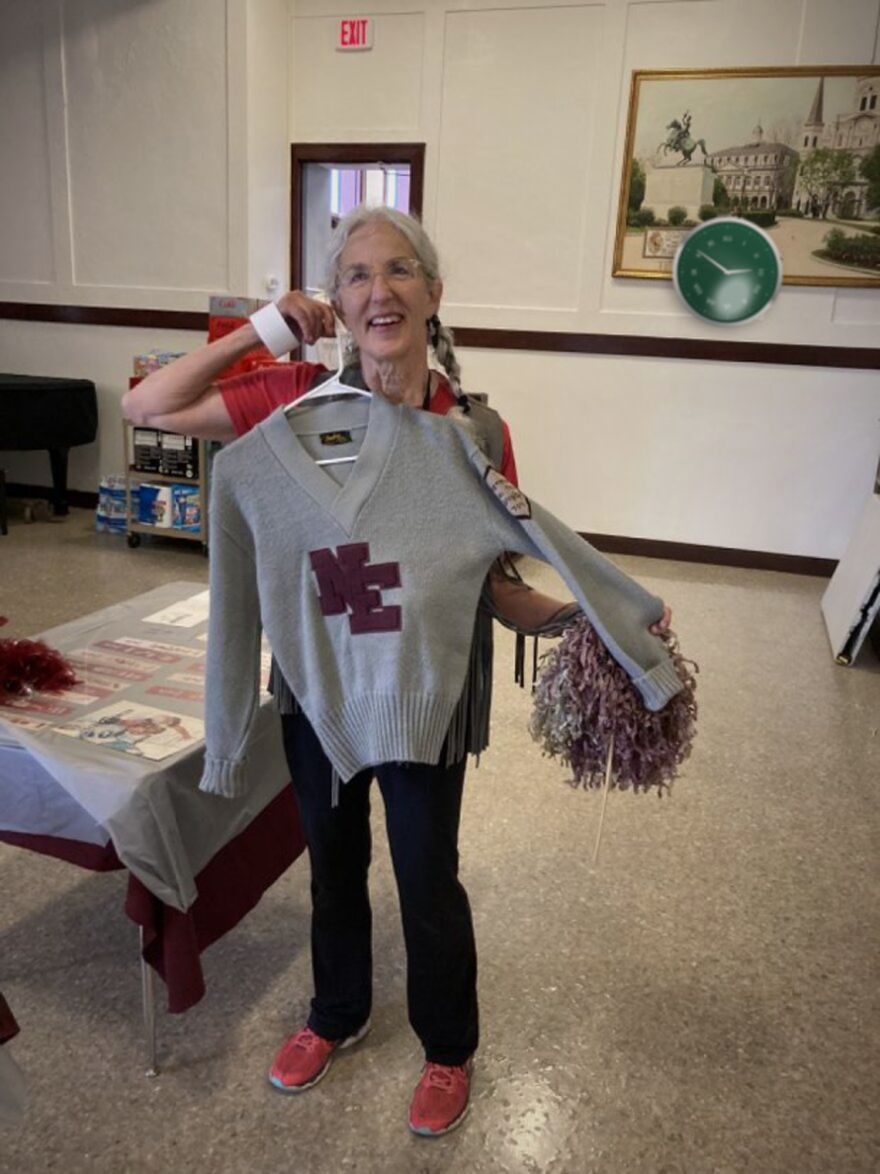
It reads 2:51
